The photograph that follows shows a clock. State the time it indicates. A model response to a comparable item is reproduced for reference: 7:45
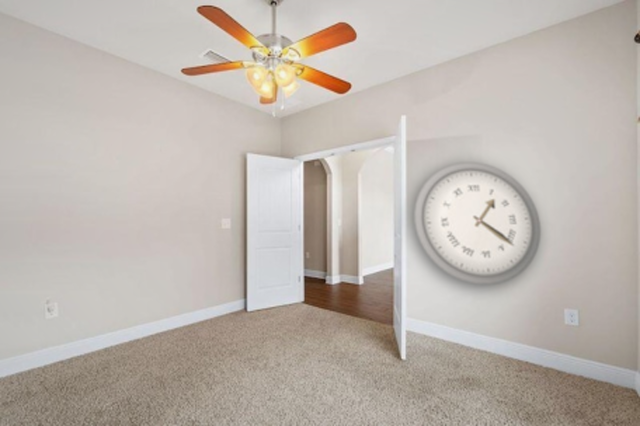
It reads 1:22
